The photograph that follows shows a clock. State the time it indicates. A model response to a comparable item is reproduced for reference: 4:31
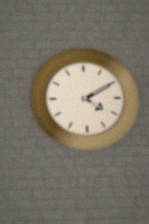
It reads 4:10
